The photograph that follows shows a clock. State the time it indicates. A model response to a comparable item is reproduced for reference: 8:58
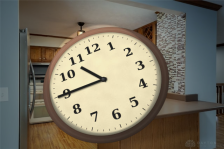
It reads 10:45
